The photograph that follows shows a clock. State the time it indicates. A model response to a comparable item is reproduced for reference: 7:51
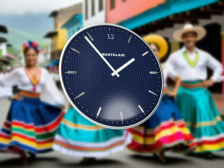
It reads 1:54
